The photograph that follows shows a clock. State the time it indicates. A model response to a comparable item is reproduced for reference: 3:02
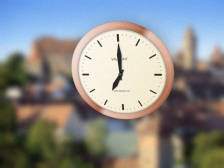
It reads 7:00
